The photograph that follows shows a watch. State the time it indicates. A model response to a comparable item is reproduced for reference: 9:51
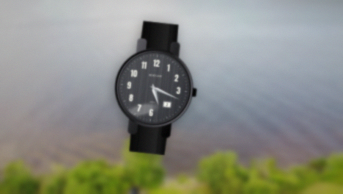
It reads 5:18
